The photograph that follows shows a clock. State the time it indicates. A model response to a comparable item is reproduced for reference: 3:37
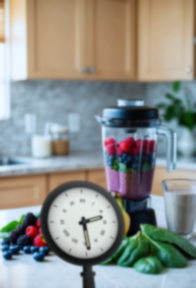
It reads 2:29
